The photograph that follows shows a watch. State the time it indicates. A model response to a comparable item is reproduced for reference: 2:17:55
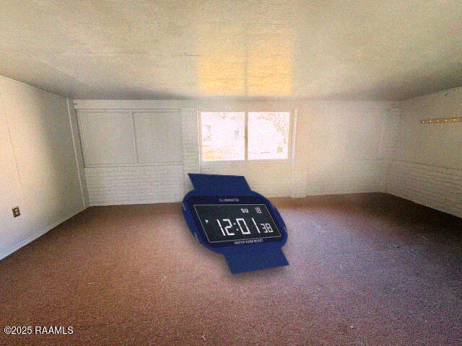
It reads 12:01:38
